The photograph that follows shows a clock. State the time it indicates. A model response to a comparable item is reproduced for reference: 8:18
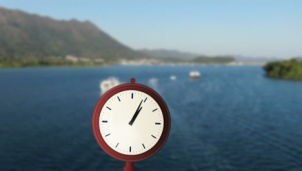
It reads 1:04
